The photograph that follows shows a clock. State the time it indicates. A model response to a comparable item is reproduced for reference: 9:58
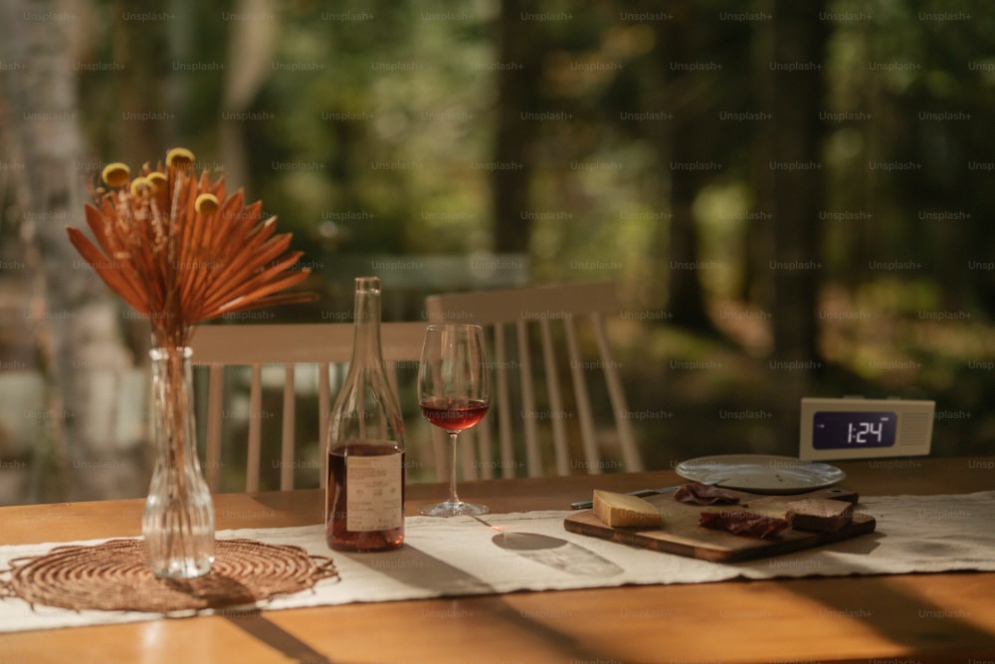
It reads 1:24
